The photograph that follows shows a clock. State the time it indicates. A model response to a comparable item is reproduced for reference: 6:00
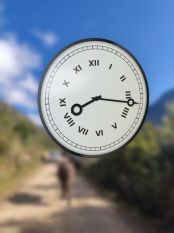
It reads 8:17
